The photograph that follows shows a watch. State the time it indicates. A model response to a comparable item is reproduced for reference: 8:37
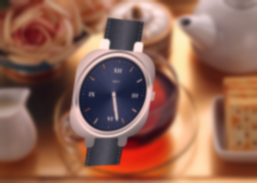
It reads 5:27
